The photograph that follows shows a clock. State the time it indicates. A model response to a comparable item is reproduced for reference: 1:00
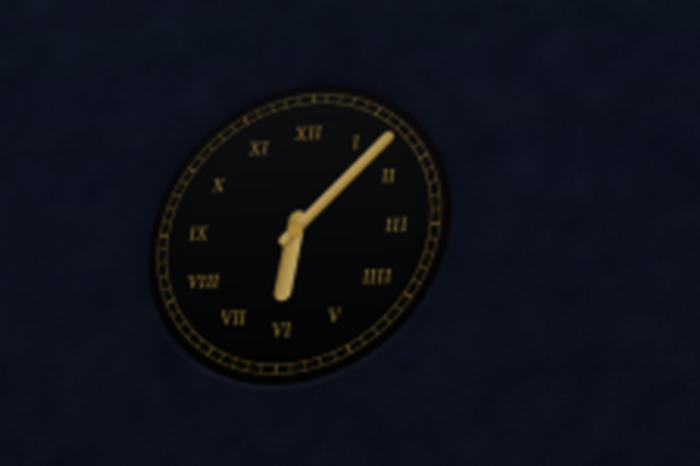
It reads 6:07
